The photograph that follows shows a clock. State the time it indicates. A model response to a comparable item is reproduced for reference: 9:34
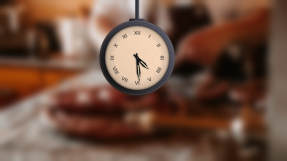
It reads 4:29
